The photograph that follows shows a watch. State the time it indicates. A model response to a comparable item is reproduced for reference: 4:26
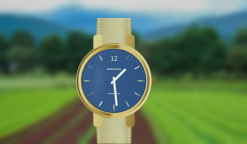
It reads 1:29
